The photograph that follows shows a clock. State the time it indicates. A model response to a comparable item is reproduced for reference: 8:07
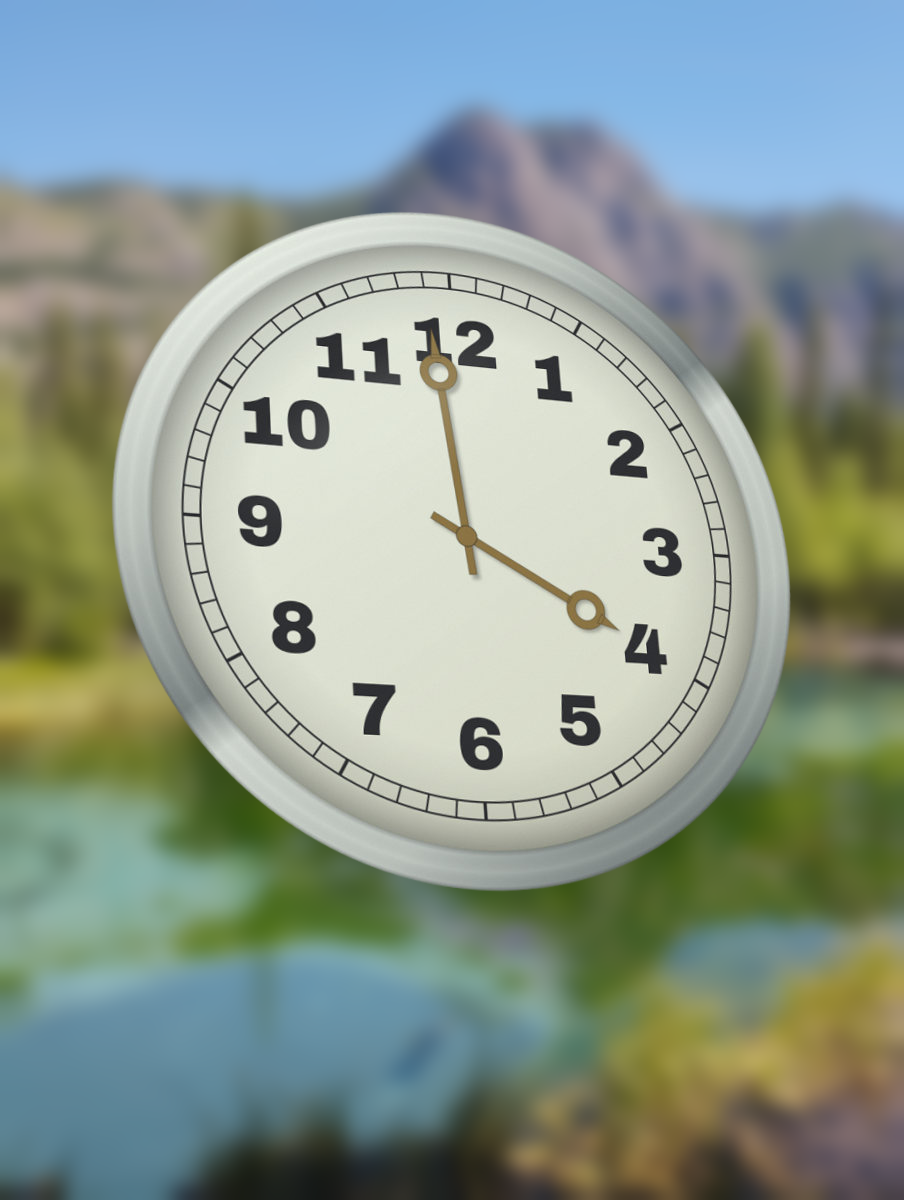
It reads 3:59
